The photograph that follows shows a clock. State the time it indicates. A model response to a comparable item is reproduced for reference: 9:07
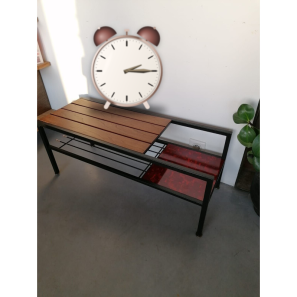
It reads 2:15
